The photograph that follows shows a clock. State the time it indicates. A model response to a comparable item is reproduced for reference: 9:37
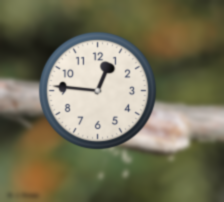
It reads 12:46
